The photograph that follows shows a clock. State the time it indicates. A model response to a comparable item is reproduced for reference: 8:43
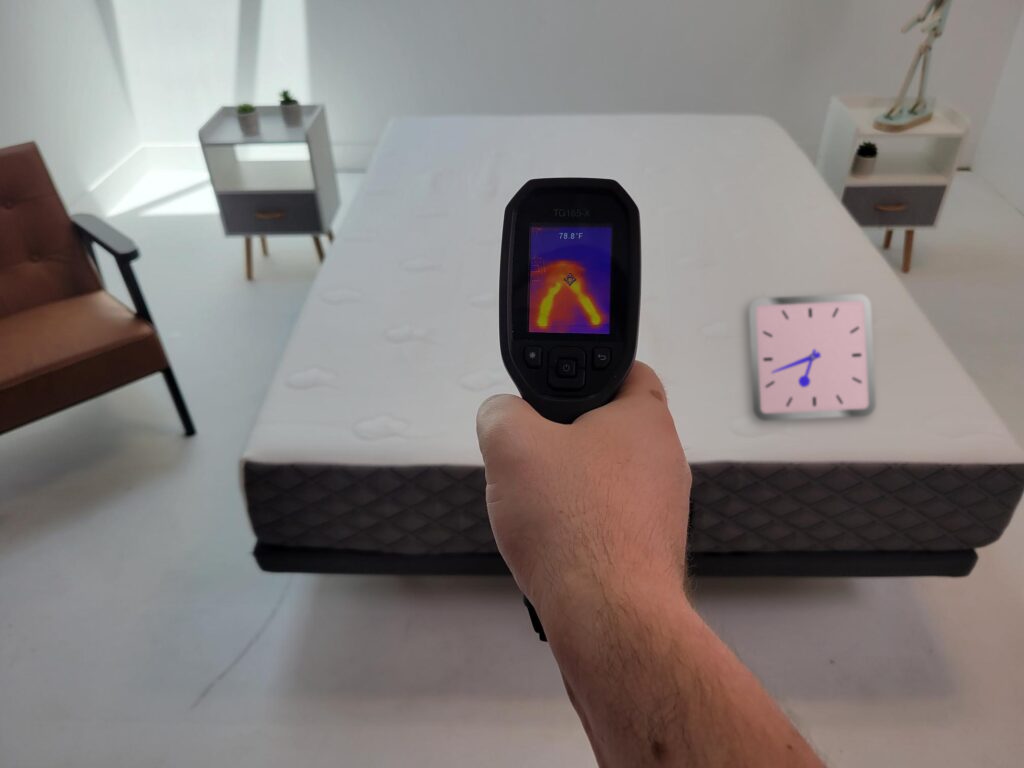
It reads 6:42
